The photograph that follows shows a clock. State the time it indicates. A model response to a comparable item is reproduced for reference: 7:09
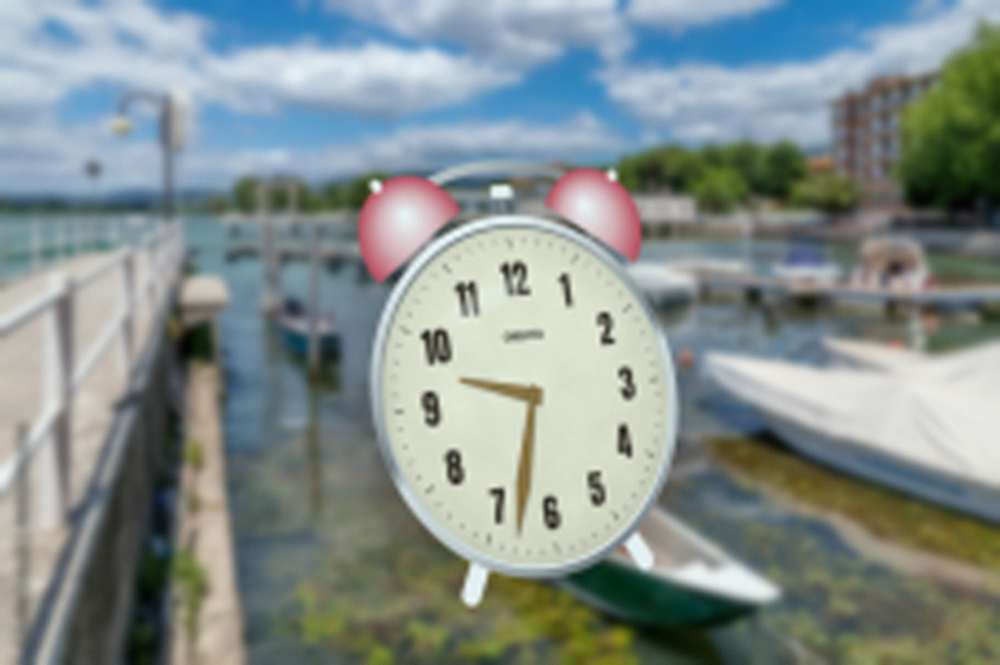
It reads 9:33
